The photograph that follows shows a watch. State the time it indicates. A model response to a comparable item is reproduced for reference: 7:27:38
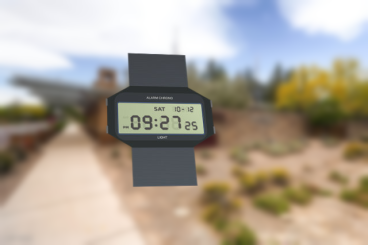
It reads 9:27:25
